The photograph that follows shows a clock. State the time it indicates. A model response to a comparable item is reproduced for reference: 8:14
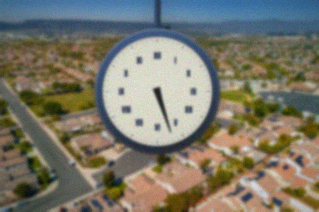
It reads 5:27
